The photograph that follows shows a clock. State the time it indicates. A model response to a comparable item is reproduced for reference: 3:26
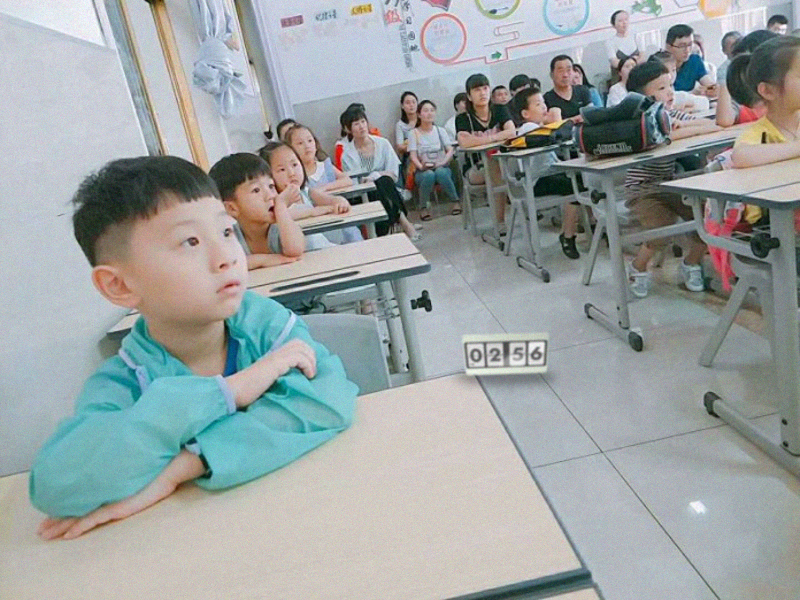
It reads 2:56
